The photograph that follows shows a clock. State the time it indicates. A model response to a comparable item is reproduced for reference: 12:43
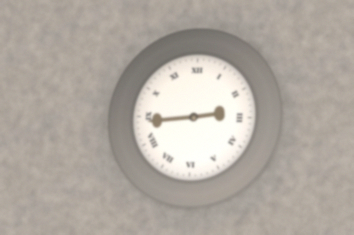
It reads 2:44
